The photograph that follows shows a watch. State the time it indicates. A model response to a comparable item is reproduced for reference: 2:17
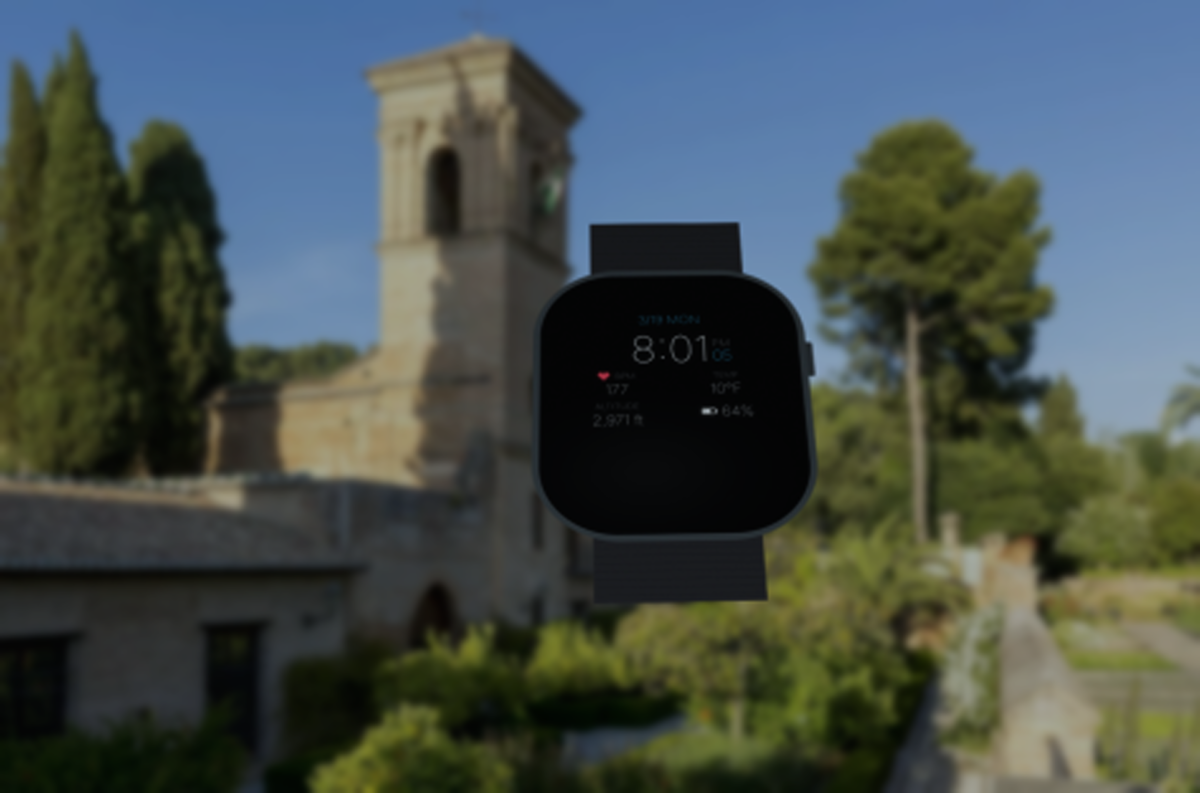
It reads 8:01
